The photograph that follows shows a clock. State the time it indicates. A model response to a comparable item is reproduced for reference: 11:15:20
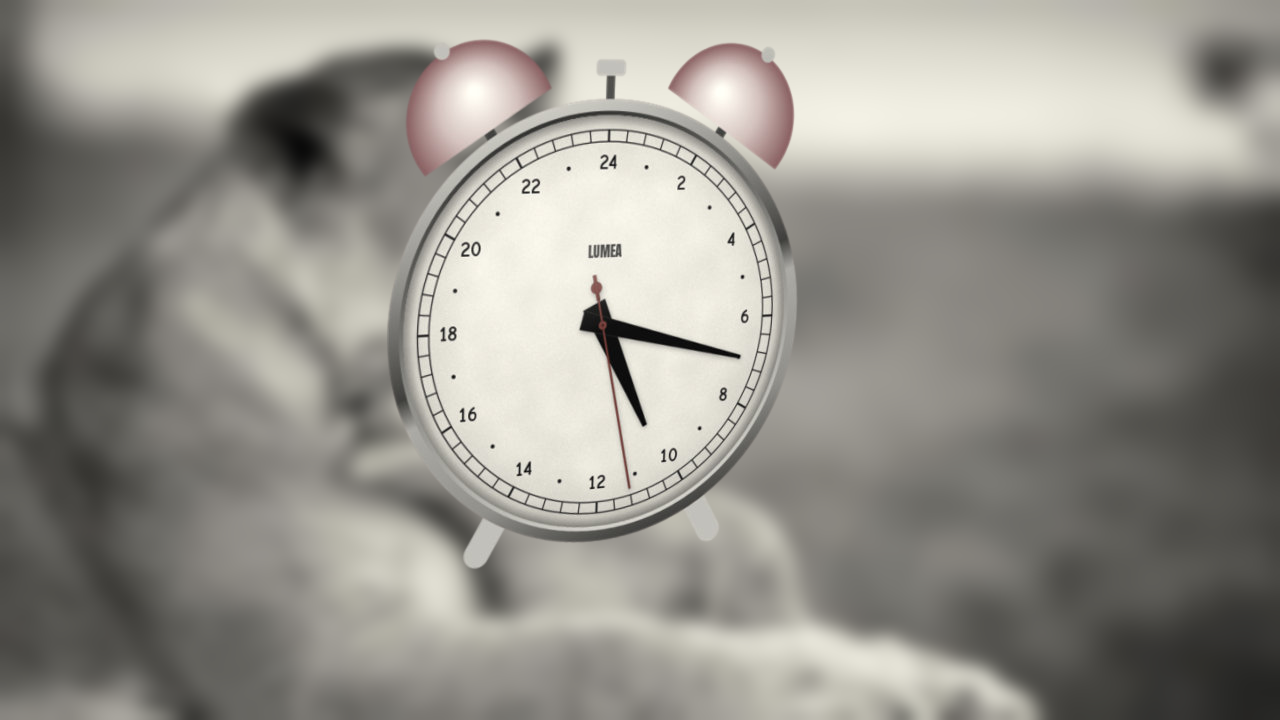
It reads 10:17:28
